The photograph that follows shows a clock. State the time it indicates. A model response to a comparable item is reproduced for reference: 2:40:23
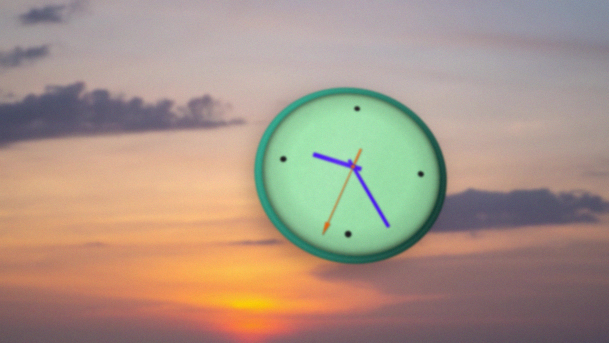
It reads 9:24:33
